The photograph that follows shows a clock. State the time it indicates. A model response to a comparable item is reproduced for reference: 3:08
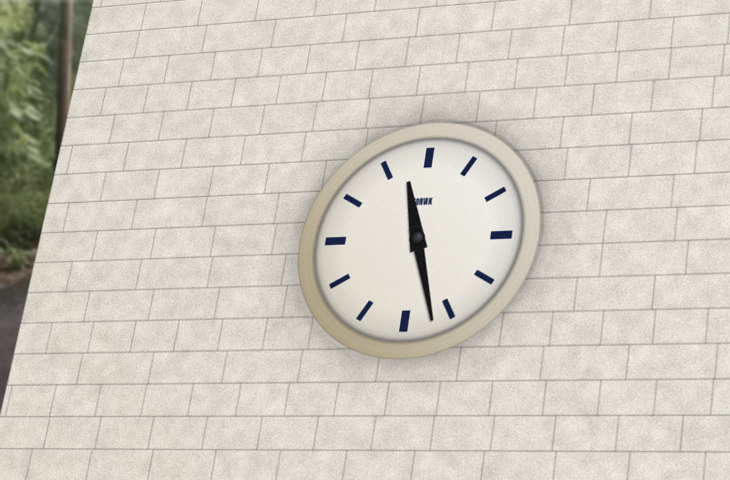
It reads 11:27
